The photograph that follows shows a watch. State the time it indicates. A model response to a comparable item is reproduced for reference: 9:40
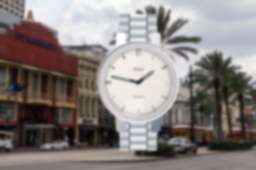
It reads 1:47
